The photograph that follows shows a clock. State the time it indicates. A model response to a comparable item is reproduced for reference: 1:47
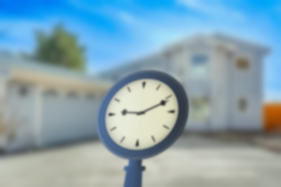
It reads 9:11
